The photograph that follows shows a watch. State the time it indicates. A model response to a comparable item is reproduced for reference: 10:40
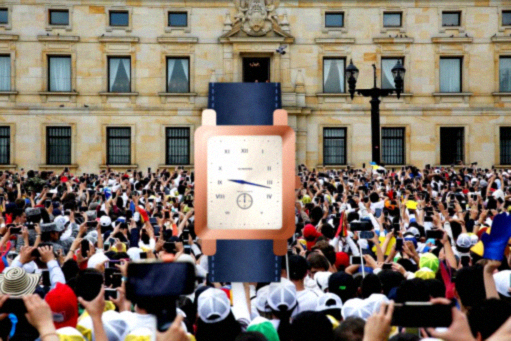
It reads 9:17
